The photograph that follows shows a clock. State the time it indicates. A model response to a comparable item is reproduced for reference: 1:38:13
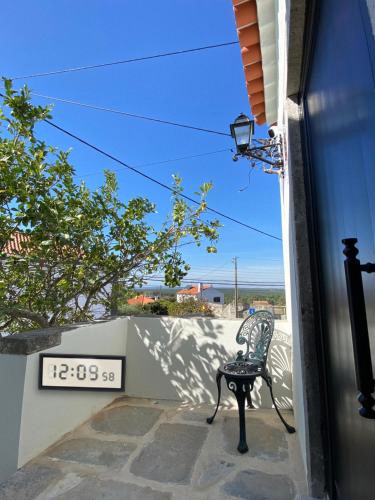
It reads 12:09:58
